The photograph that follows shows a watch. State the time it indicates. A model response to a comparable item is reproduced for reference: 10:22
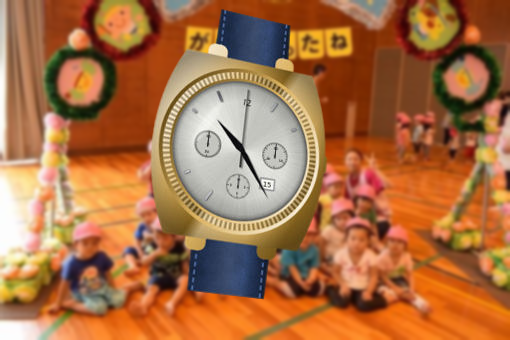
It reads 10:24
